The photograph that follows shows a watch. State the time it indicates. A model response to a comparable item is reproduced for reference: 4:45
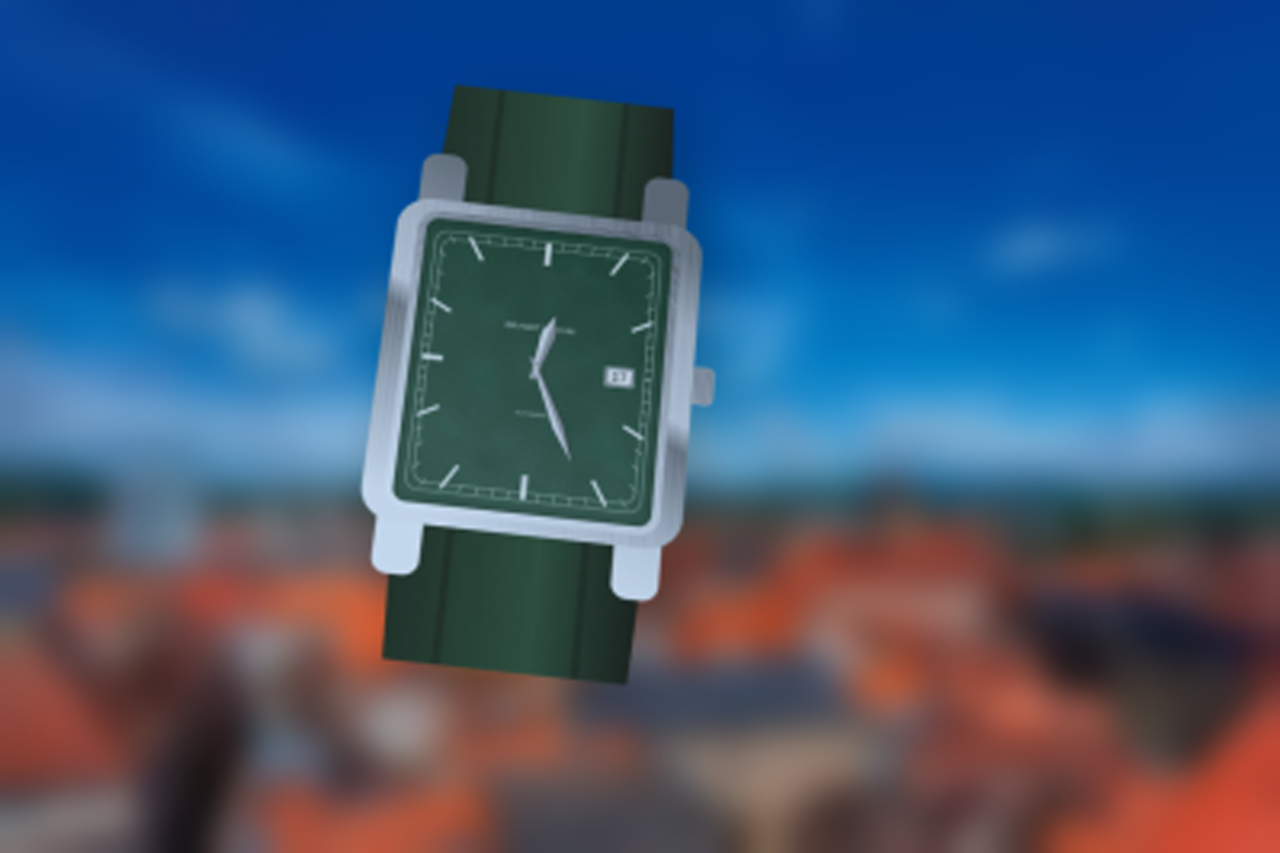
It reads 12:26
